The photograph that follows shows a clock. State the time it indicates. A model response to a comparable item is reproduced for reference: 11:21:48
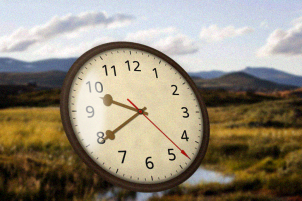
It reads 9:39:23
